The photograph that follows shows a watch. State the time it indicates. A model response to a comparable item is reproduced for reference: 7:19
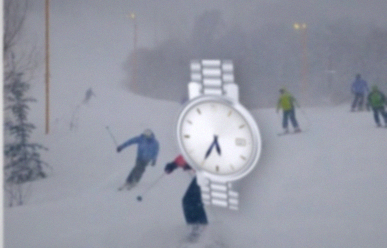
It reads 5:35
